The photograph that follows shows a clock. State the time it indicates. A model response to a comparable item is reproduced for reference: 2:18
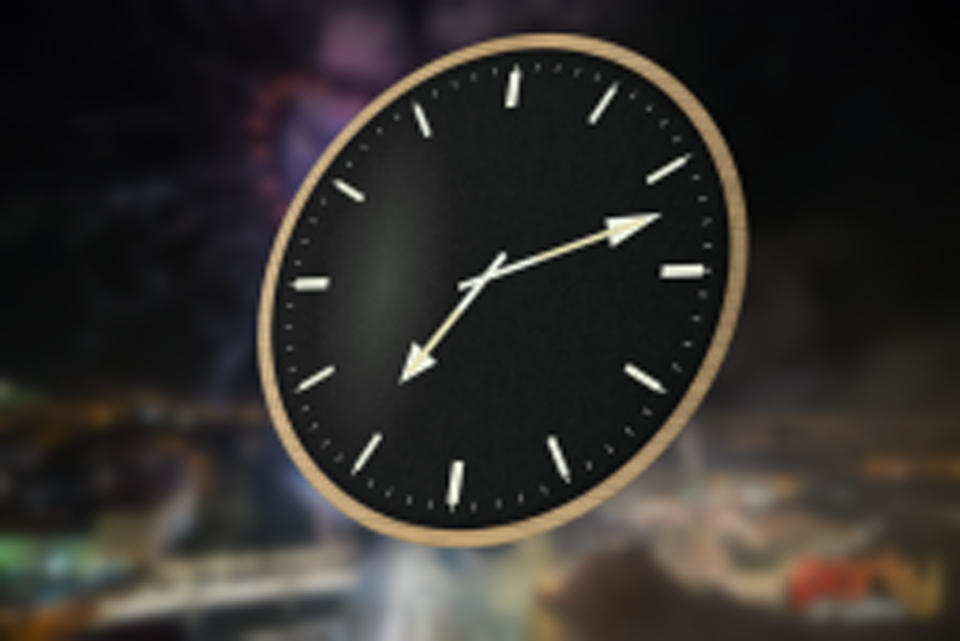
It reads 7:12
